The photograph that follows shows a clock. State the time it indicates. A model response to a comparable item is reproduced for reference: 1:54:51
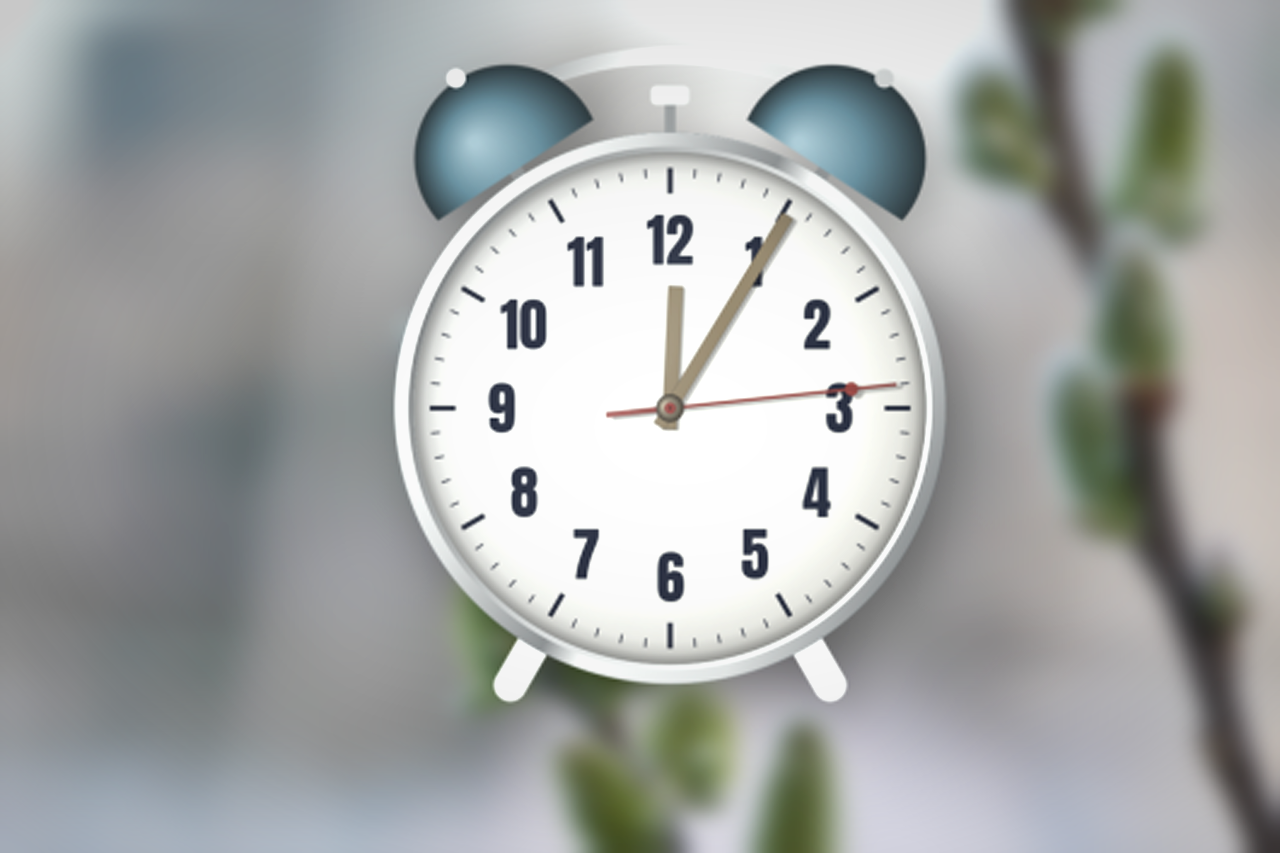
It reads 12:05:14
